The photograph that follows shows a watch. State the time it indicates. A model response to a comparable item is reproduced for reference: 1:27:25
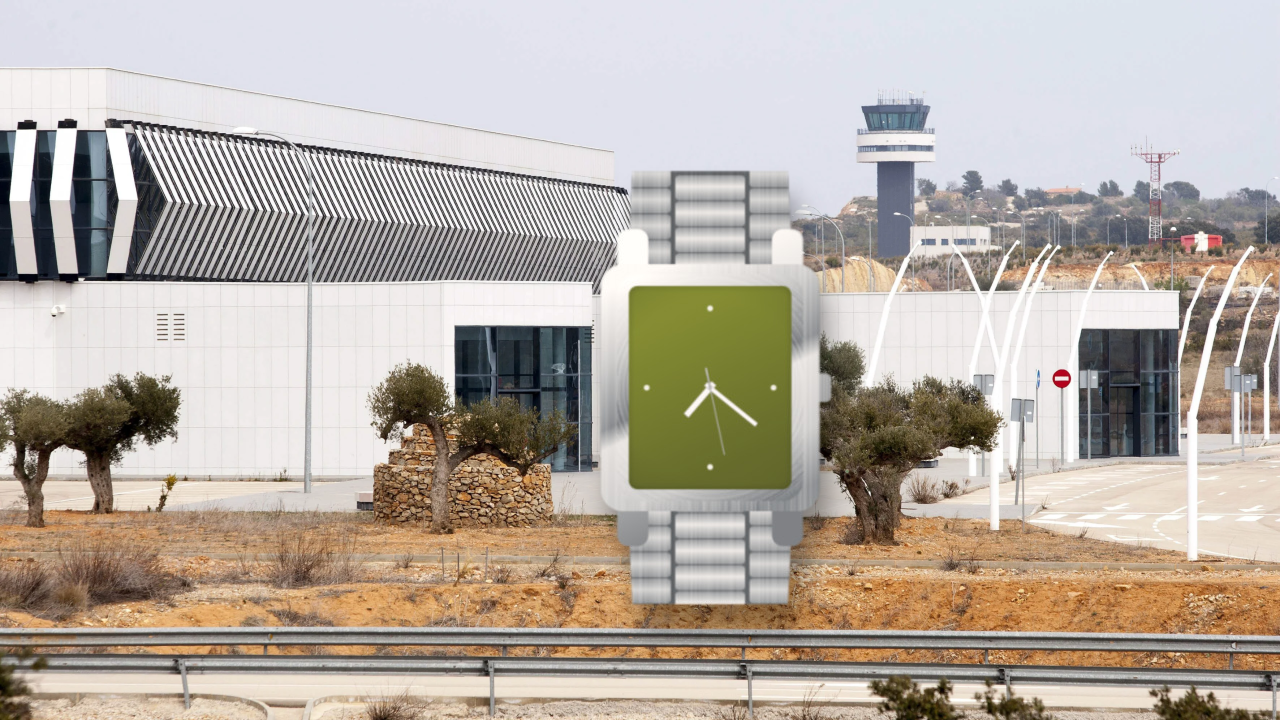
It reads 7:21:28
